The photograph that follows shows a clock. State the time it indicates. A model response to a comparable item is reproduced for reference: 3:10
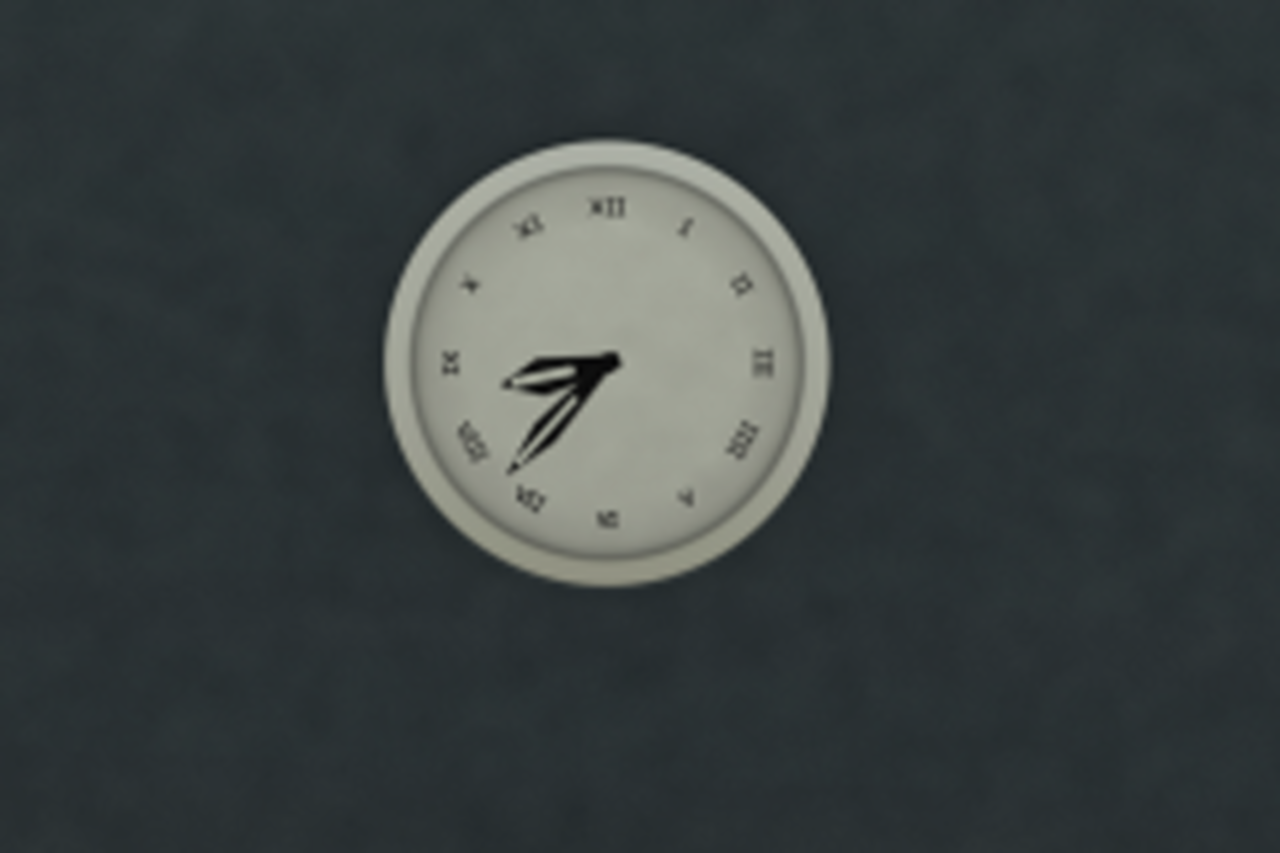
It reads 8:37
